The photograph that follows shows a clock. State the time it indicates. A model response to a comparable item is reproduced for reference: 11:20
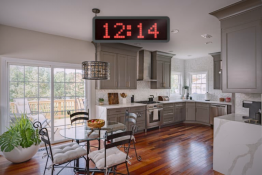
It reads 12:14
